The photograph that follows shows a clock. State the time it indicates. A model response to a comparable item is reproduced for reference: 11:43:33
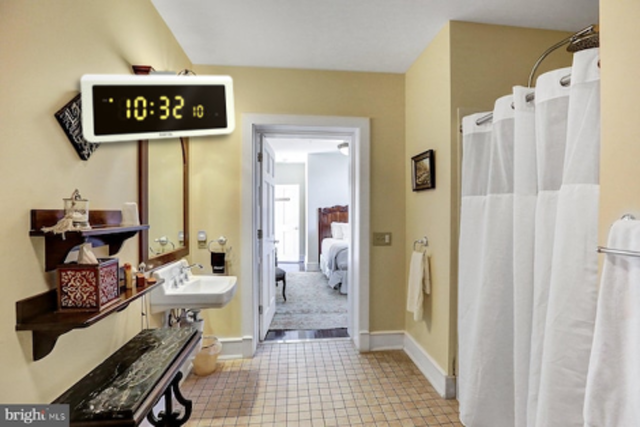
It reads 10:32:10
